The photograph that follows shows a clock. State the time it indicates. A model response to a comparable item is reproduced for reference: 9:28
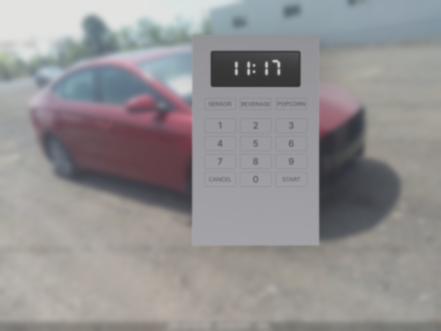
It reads 11:17
